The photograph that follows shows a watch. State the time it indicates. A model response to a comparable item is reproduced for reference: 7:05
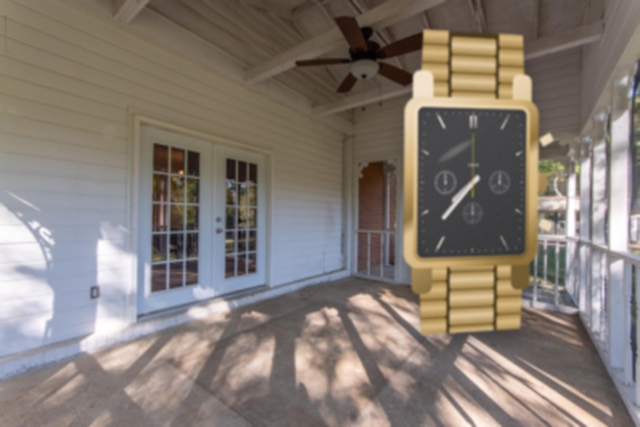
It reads 7:37
